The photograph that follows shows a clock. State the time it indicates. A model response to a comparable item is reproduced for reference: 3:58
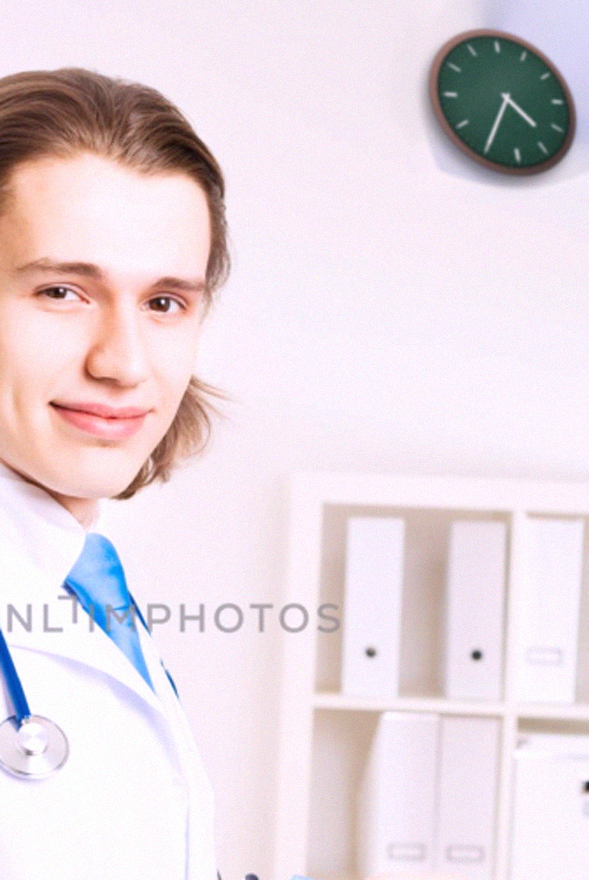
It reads 4:35
